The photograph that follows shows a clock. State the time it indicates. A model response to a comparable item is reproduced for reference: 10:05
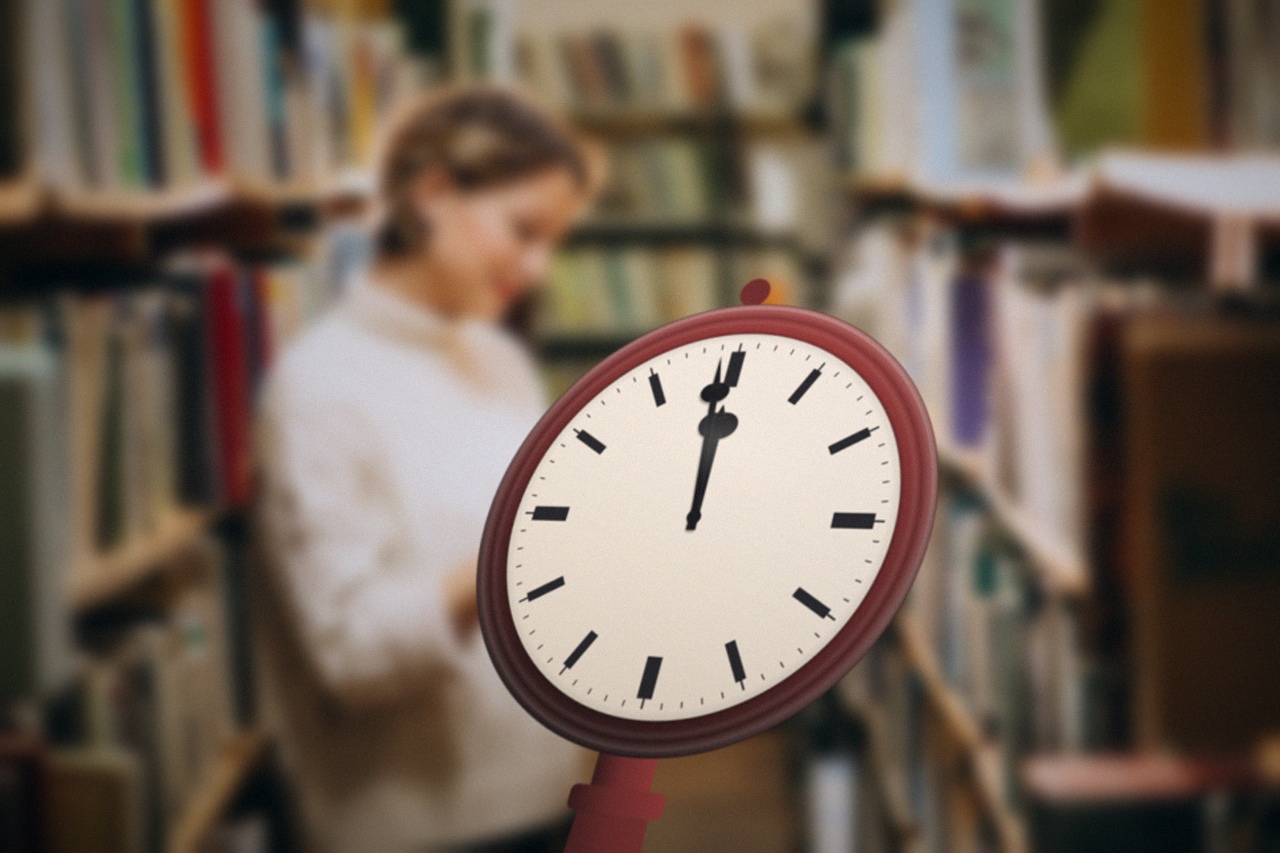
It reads 11:59
